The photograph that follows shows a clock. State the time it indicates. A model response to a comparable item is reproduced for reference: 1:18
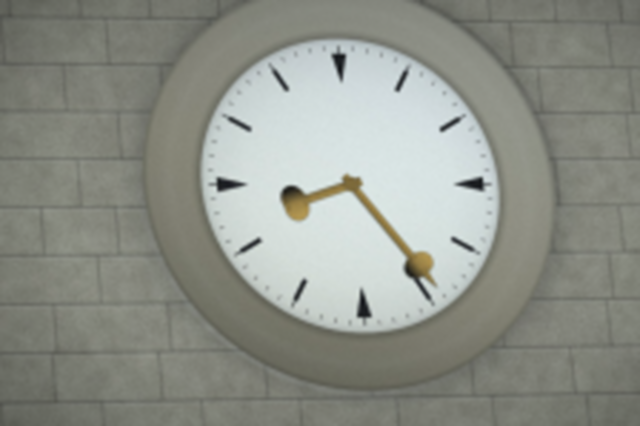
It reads 8:24
